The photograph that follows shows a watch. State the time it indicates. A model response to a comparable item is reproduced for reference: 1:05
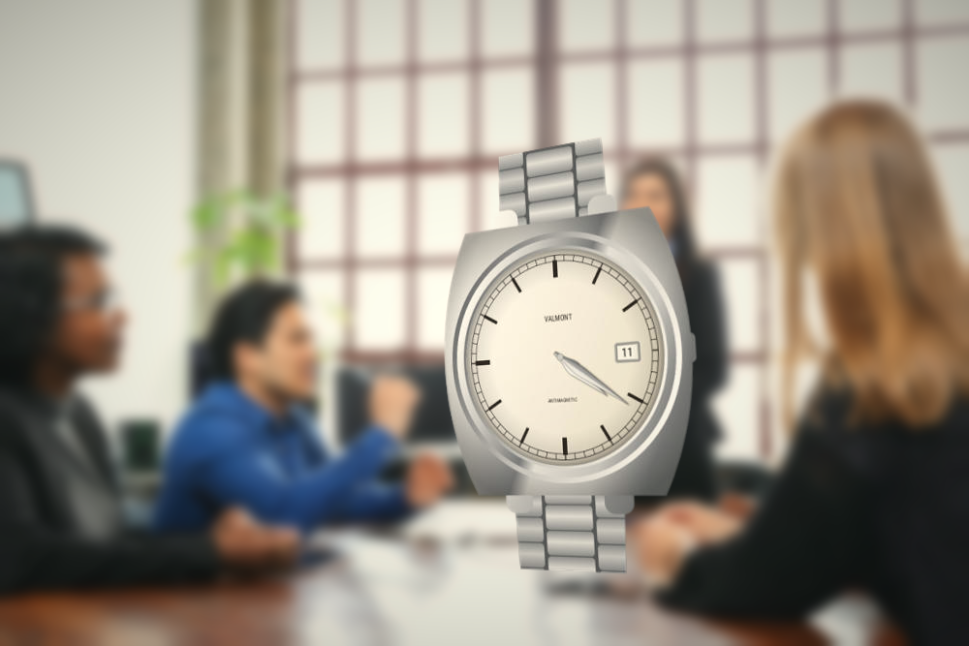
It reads 4:21
